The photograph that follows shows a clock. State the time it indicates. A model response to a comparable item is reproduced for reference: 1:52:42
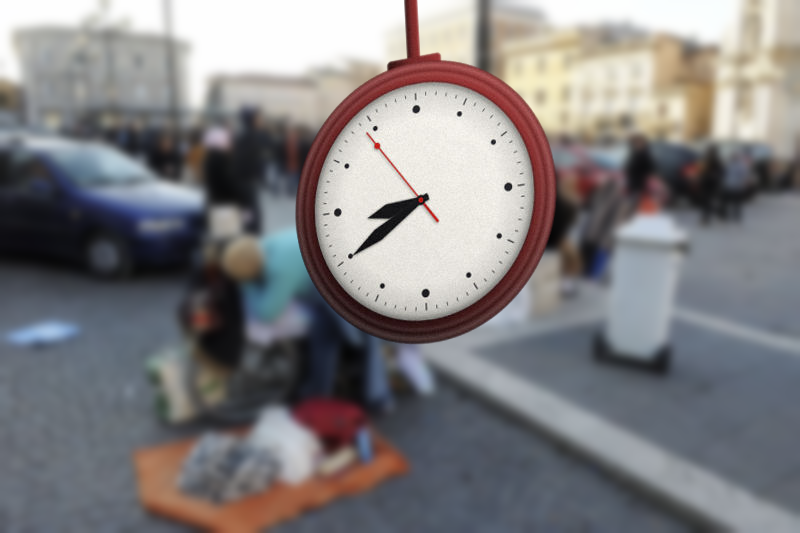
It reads 8:39:54
